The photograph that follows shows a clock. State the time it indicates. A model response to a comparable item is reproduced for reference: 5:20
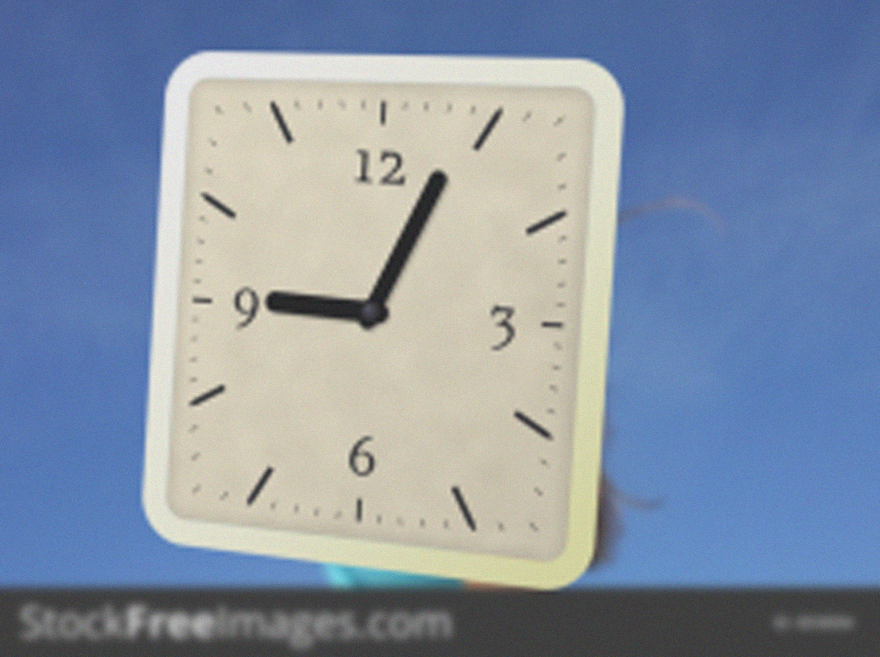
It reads 9:04
